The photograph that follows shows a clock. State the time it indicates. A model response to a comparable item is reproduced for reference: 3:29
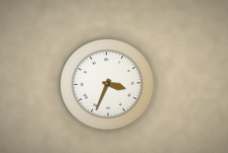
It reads 3:34
